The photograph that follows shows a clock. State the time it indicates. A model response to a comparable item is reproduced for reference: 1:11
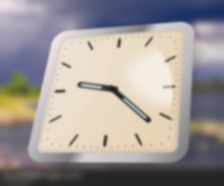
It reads 9:22
